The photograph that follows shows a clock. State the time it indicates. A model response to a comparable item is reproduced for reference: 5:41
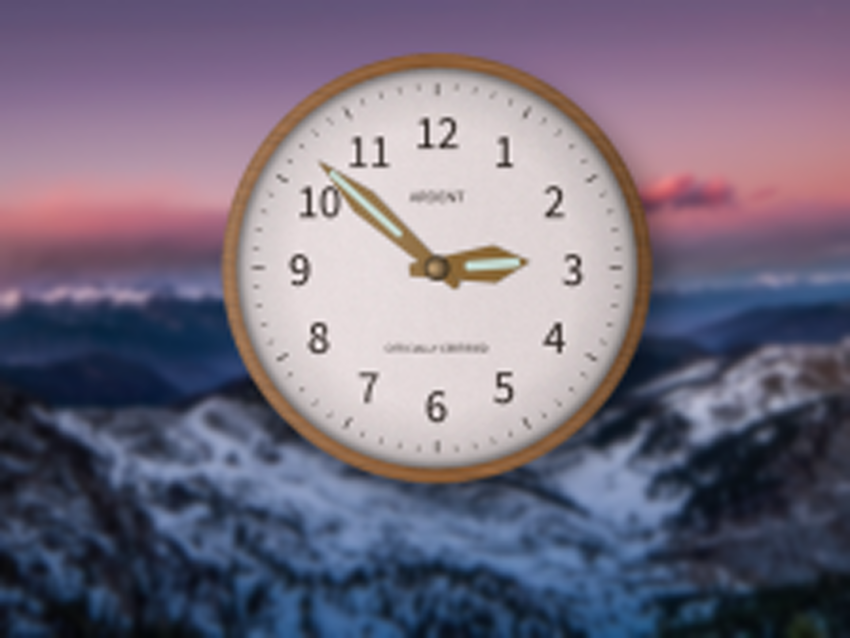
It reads 2:52
